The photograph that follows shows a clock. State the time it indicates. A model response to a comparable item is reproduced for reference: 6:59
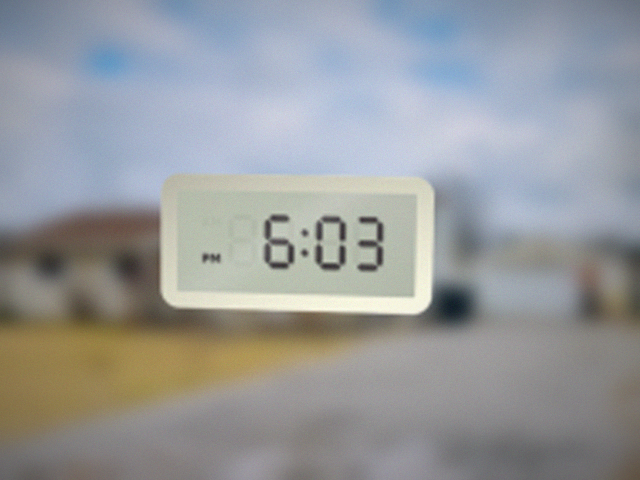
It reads 6:03
